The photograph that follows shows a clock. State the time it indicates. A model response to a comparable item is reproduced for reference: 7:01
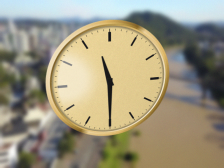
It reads 11:30
